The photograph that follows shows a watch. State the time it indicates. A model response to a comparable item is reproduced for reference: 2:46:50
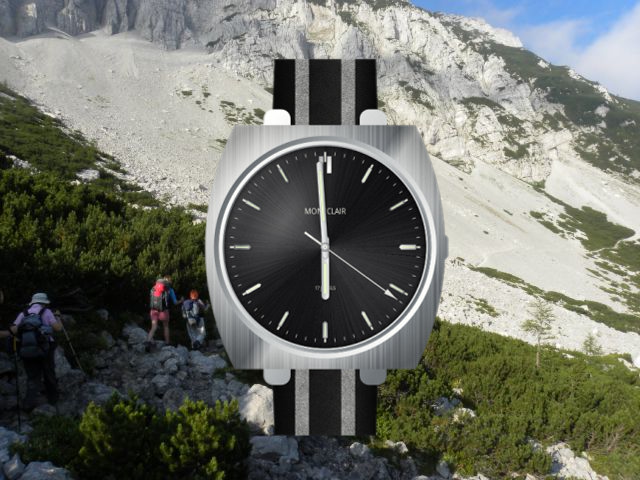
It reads 5:59:21
